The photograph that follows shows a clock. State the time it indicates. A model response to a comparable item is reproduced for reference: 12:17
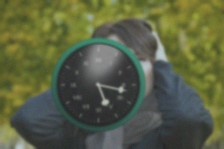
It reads 5:17
